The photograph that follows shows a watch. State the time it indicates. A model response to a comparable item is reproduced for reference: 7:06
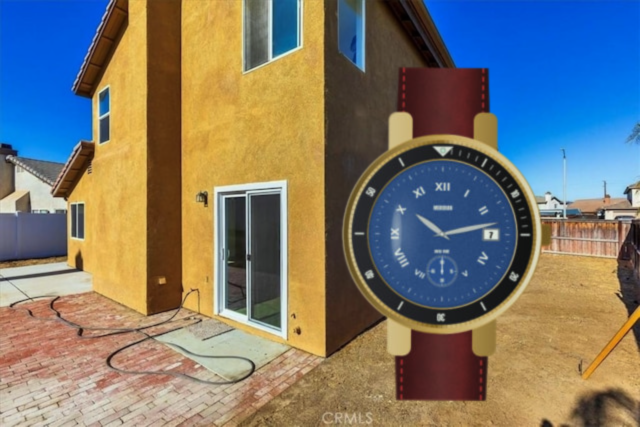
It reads 10:13
